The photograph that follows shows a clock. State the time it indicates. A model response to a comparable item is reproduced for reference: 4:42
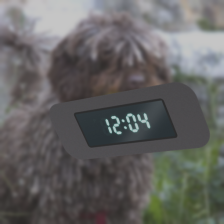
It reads 12:04
